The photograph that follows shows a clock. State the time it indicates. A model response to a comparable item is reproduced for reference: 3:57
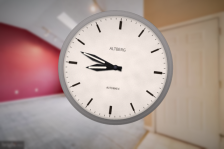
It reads 8:48
